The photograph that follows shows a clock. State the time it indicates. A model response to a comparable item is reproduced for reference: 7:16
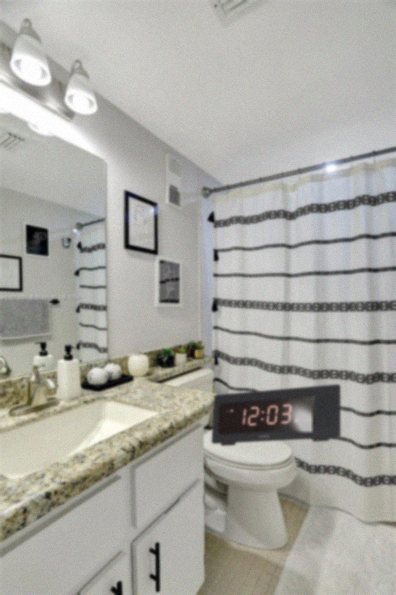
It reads 12:03
